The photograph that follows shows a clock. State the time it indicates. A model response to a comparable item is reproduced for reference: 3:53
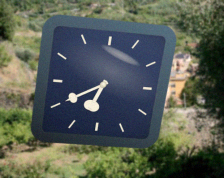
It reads 6:40
